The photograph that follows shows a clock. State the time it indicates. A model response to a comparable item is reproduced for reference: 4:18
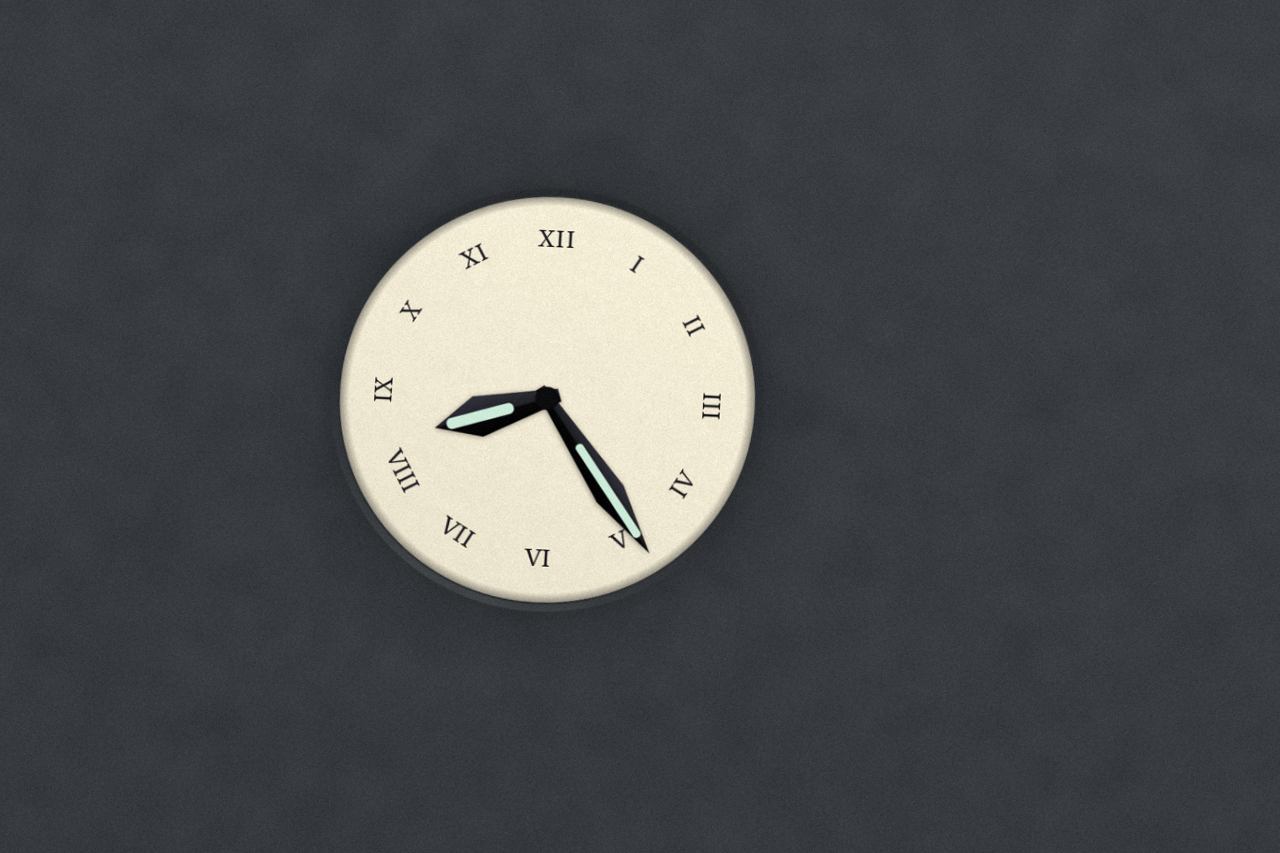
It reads 8:24
